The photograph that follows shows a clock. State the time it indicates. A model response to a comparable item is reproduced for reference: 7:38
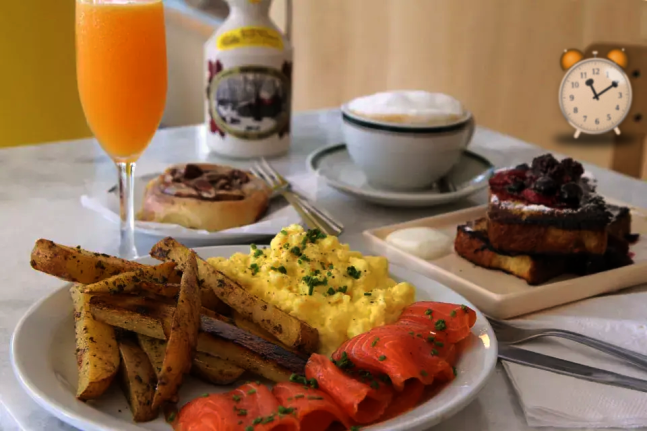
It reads 11:10
